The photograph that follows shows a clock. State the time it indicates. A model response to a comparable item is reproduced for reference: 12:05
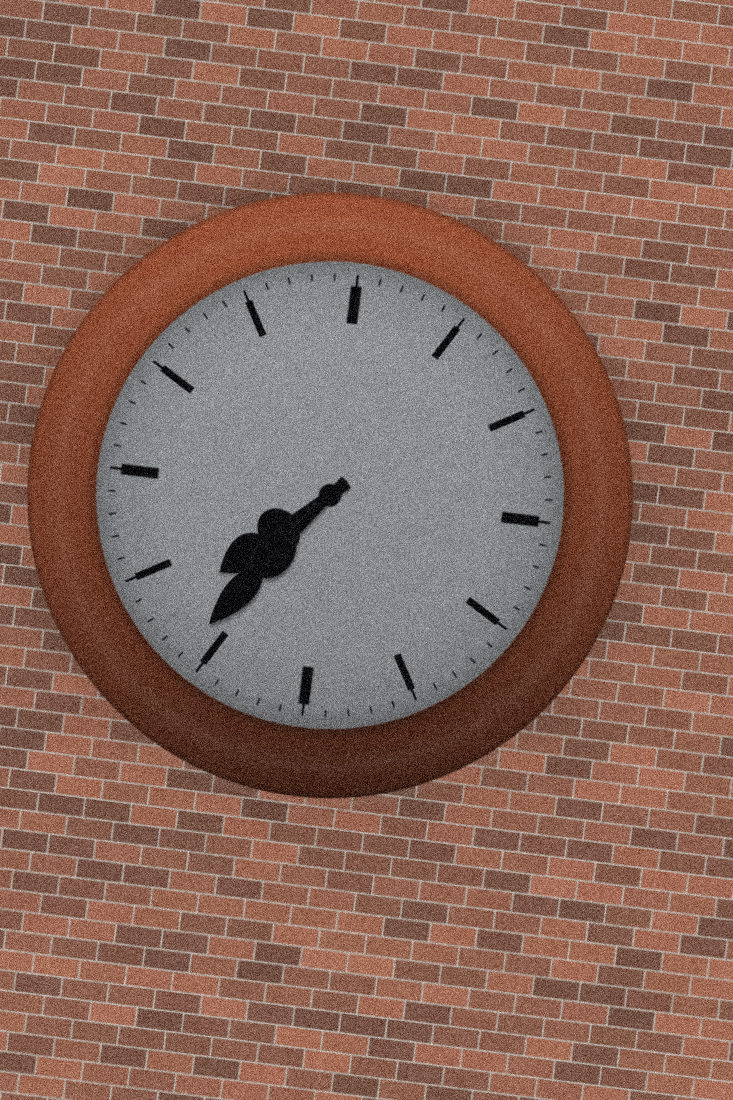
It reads 7:36
